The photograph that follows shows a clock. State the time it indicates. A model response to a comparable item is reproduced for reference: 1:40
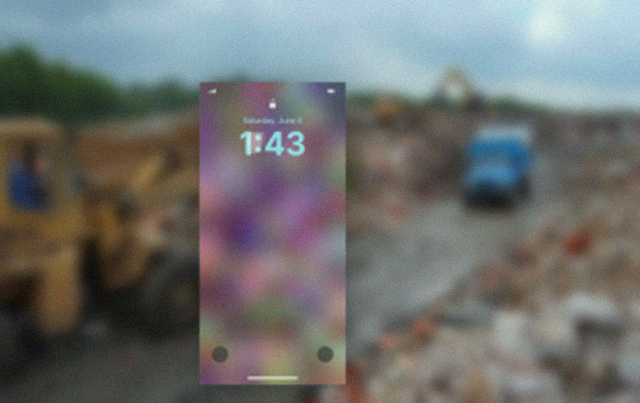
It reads 1:43
